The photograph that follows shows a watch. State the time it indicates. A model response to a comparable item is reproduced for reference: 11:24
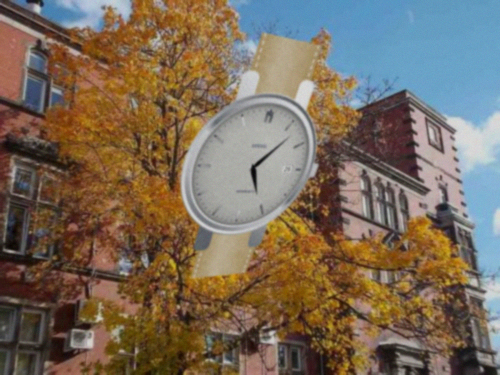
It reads 5:07
